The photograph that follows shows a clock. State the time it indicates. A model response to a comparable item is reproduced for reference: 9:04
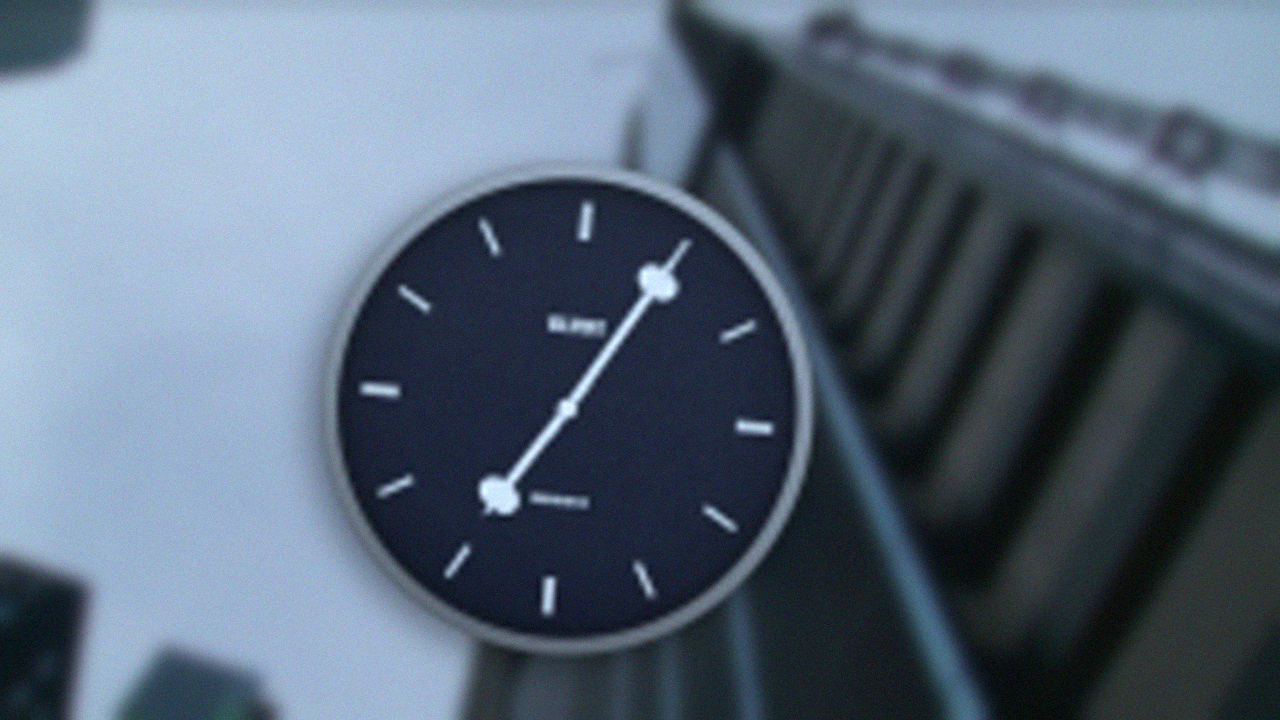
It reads 7:05
